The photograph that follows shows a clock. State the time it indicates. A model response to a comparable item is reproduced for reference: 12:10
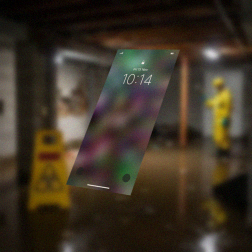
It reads 10:14
